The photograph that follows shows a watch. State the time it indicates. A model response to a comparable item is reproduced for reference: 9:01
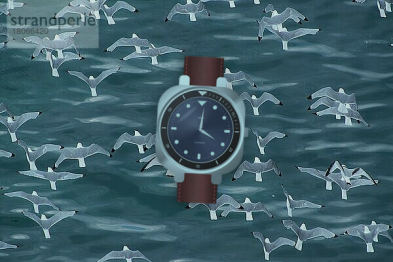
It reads 4:01
